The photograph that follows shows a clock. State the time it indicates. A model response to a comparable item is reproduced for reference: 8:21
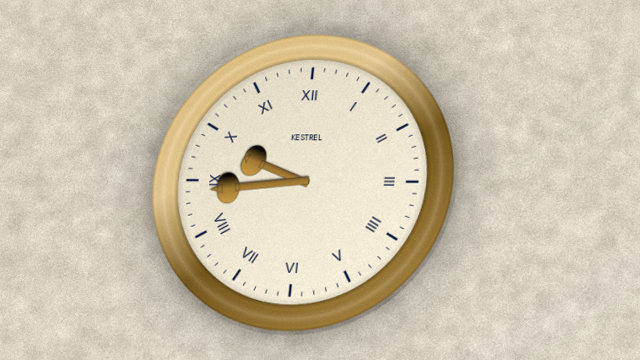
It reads 9:44
